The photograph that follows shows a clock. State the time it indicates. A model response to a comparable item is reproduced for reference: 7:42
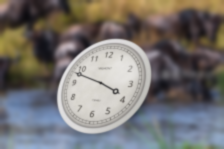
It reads 3:48
